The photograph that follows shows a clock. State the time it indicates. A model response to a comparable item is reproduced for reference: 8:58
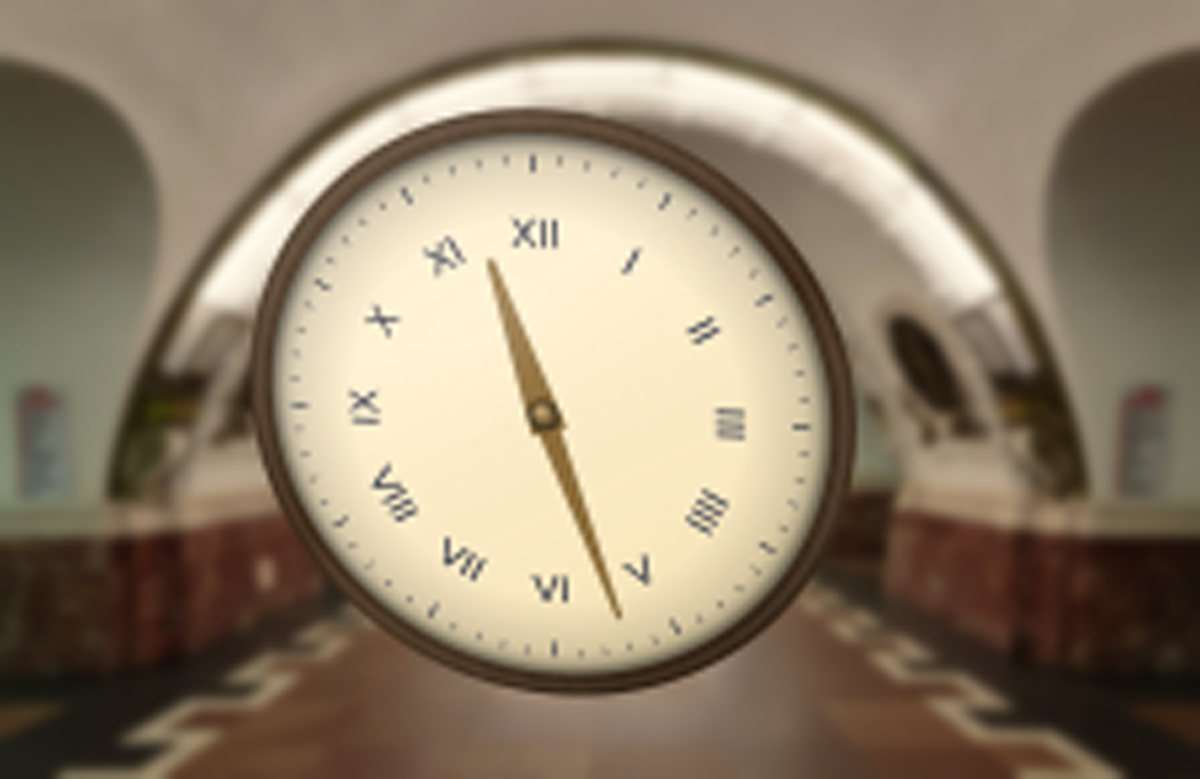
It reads 11:27
